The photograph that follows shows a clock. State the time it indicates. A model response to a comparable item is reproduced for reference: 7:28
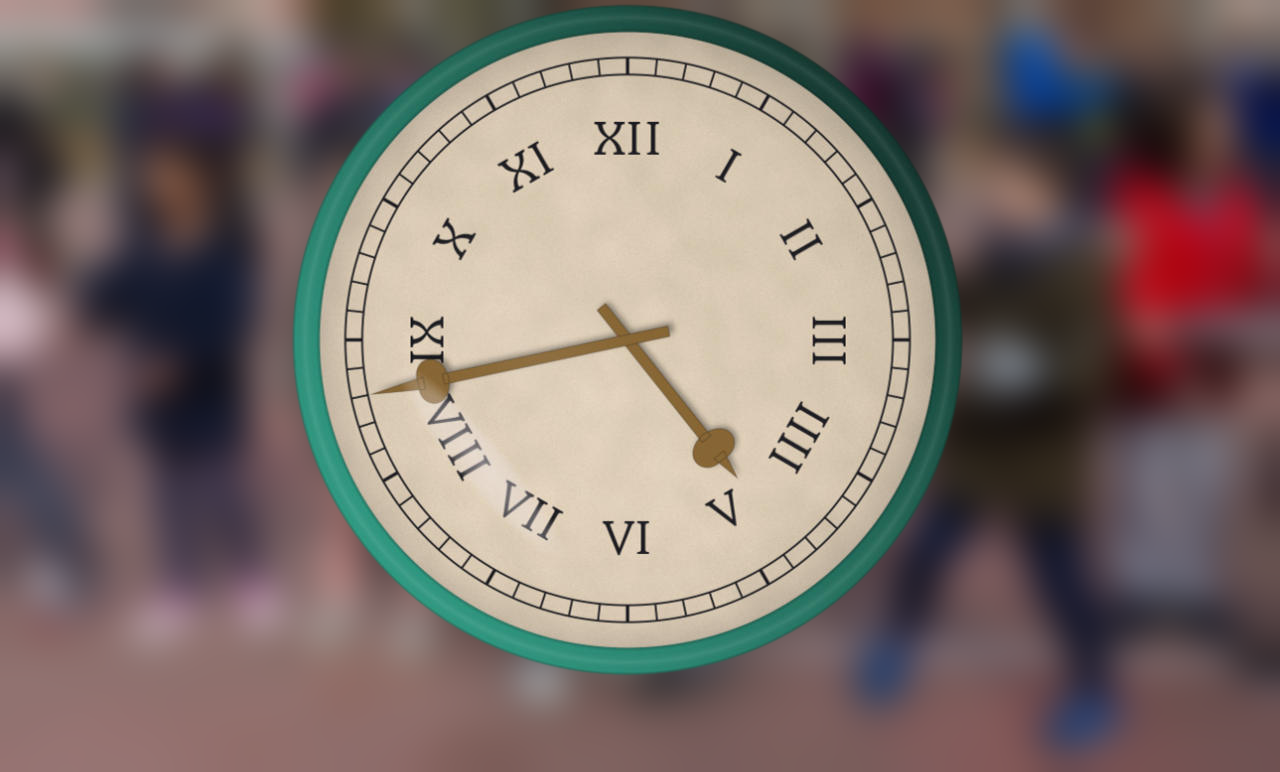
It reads 4:43
